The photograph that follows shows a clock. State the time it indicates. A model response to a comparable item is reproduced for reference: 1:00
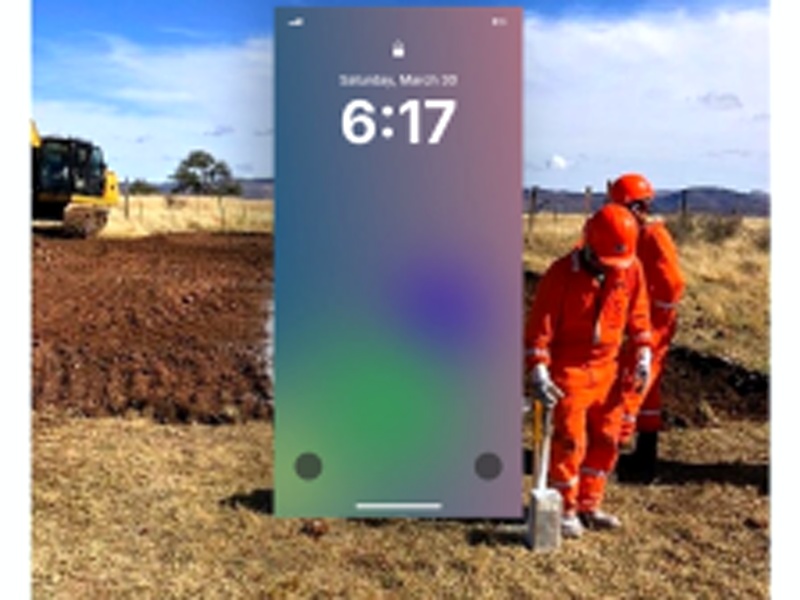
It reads 6:17
